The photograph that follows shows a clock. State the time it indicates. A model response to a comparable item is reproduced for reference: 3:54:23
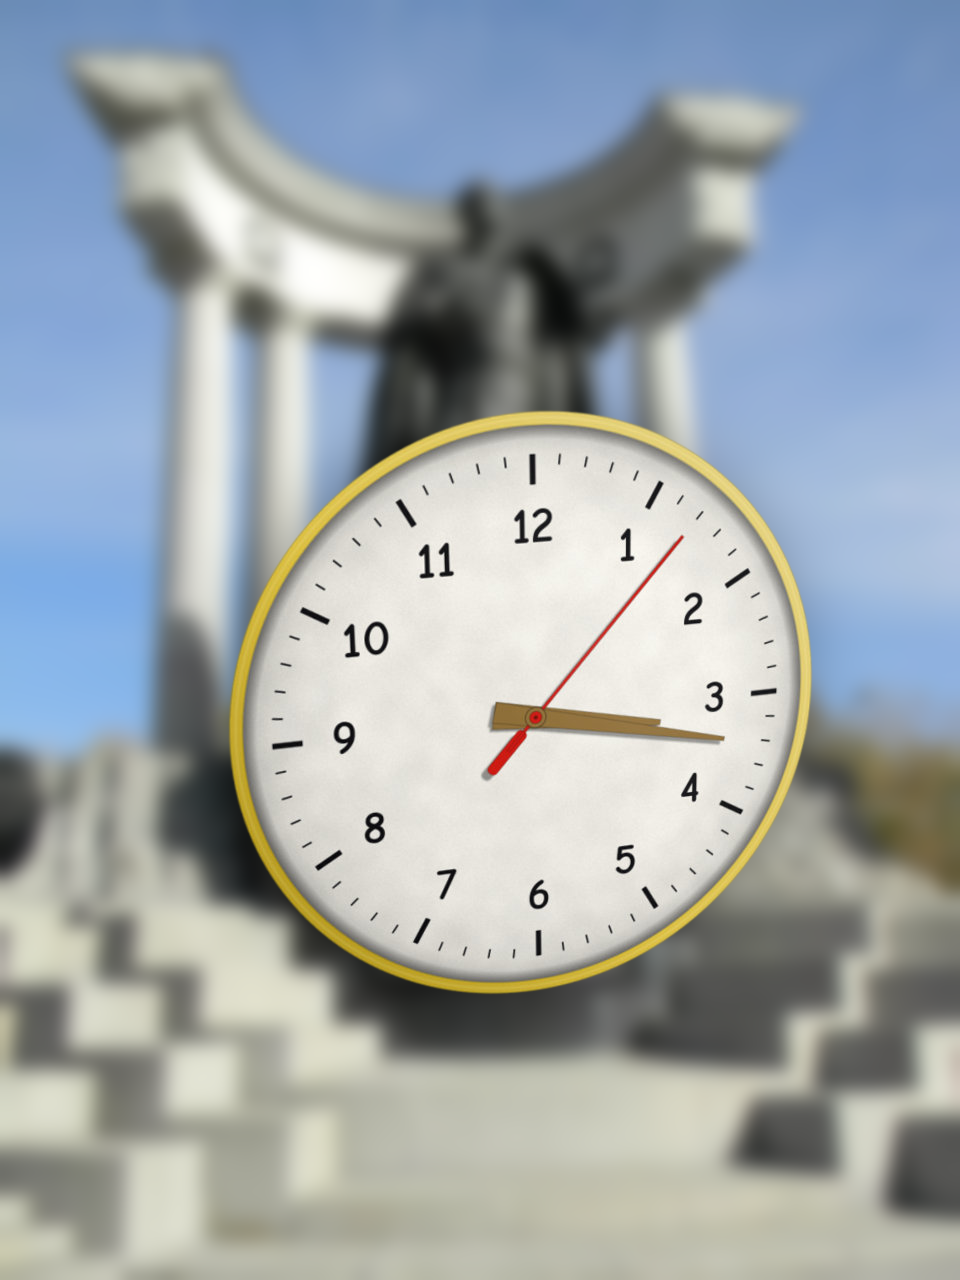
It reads 3:17:07
